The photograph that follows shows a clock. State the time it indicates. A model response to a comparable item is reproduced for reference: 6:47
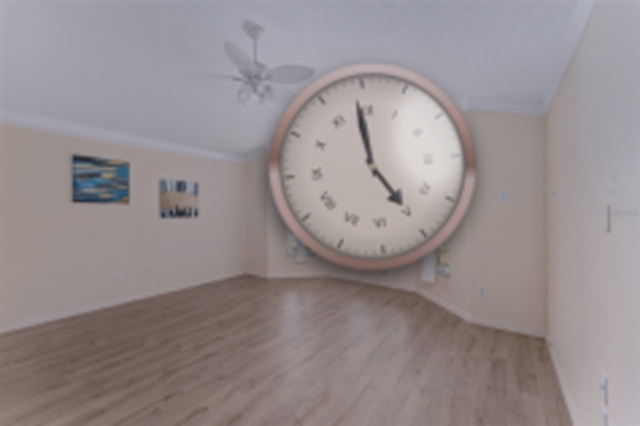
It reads 4:59
